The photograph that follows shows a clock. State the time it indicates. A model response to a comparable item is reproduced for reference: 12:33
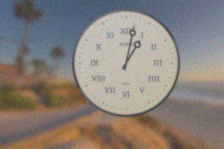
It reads 1:02
